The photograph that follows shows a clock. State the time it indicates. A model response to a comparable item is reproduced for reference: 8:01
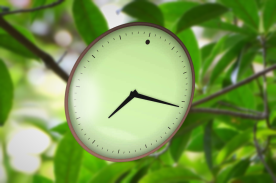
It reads 7:16
